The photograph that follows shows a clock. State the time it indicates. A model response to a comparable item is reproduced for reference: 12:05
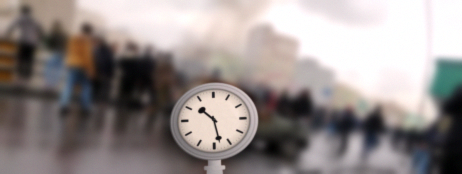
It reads 10:28
